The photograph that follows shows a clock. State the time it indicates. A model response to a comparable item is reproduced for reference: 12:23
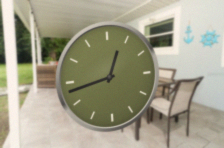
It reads 12:43
